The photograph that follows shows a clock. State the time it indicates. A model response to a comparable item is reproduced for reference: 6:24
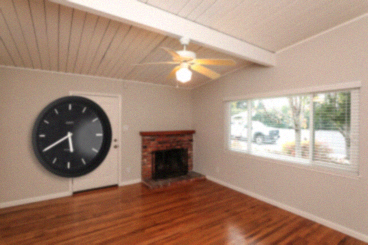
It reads 5:40
